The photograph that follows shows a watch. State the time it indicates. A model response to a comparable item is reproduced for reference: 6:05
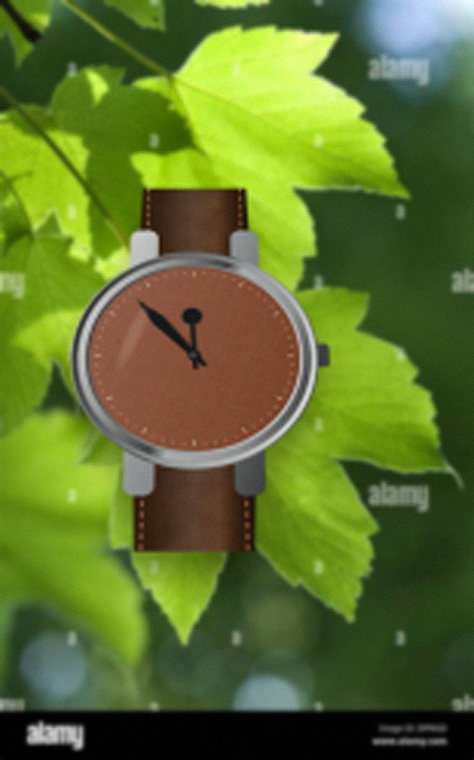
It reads 11:53
